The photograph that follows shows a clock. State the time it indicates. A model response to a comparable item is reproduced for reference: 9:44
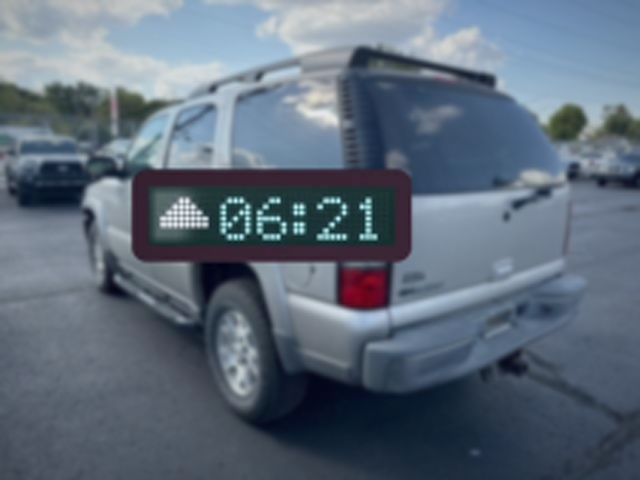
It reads 6:21
